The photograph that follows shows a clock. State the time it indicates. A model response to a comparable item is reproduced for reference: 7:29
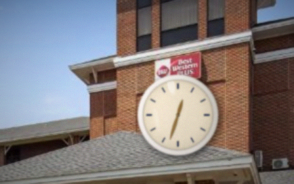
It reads 12:33
